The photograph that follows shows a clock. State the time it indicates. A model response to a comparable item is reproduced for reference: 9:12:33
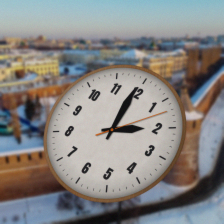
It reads 1:59:07
